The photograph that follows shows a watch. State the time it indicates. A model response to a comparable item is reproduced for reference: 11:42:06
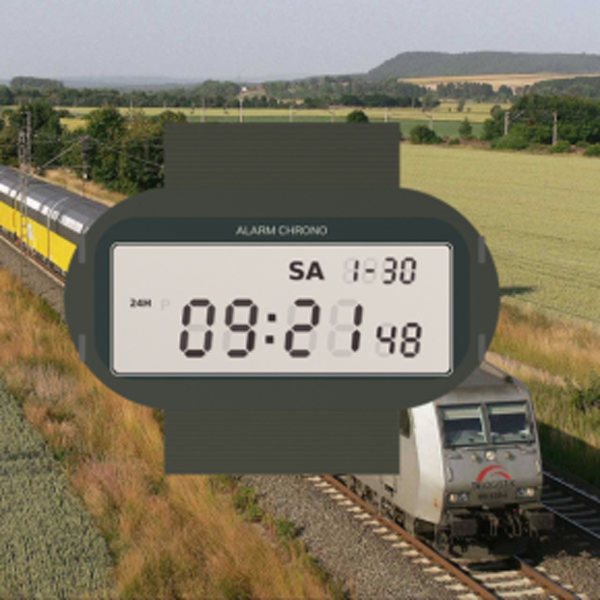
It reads 9:21:48
